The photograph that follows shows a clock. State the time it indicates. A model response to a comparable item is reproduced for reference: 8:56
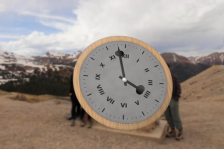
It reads 3:58
